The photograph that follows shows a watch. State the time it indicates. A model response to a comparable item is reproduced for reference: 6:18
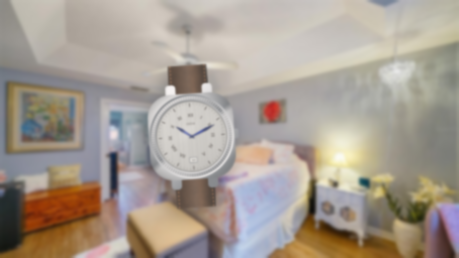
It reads 10:11
